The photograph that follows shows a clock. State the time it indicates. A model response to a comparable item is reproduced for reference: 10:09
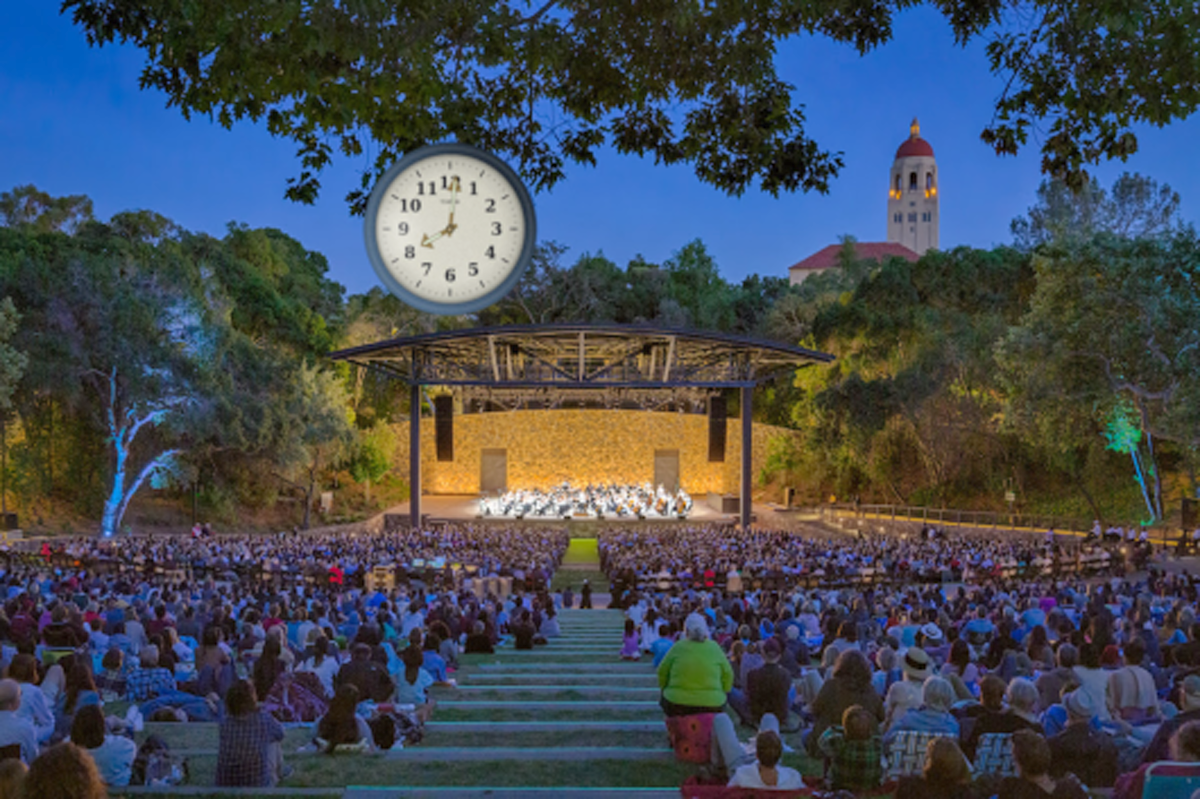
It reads 8:01
